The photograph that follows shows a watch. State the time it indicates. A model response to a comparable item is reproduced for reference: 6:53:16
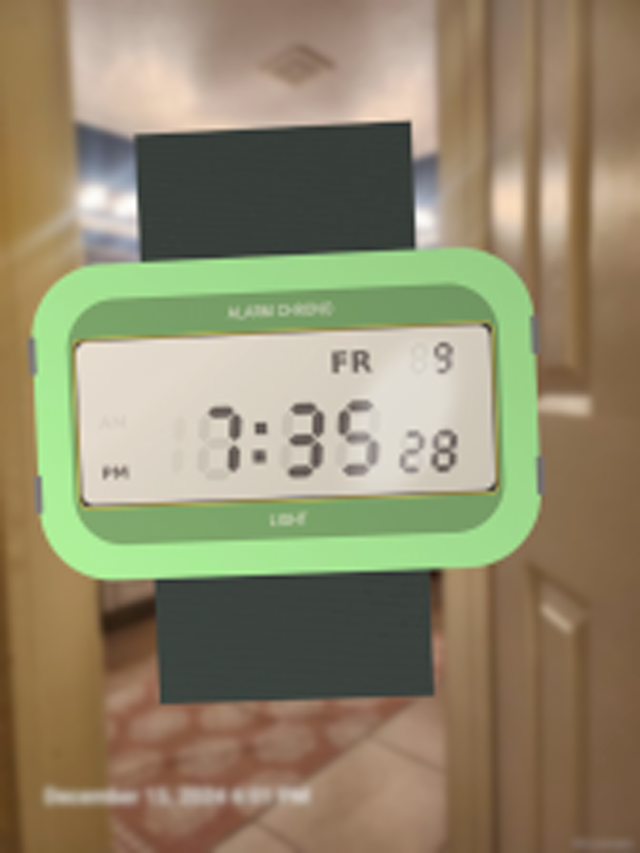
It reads 7:35:28
